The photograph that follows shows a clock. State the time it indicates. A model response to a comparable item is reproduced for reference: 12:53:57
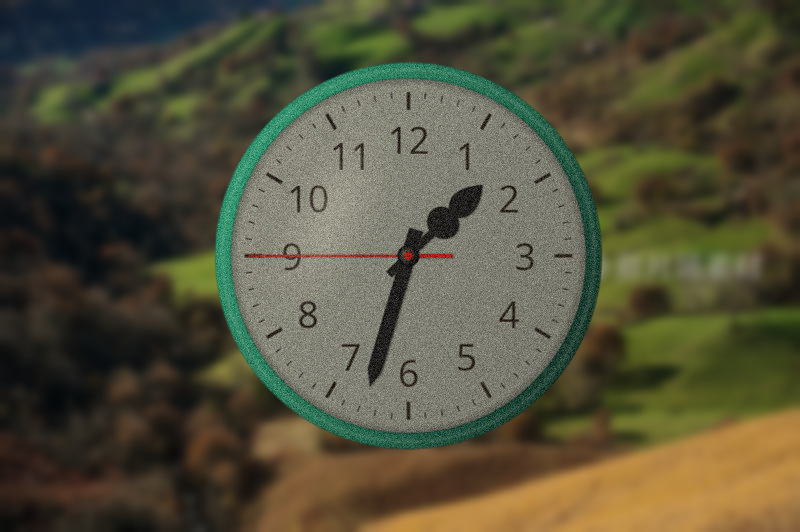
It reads 1:32:45
